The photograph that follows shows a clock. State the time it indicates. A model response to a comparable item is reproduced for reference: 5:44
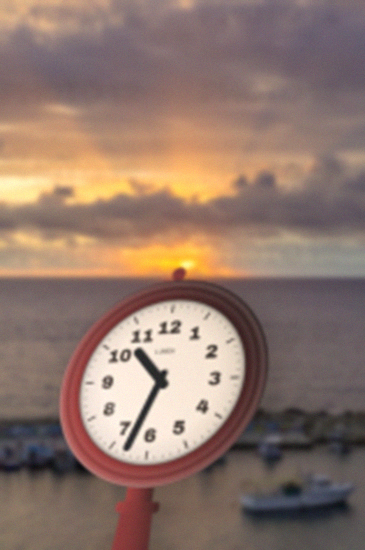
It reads 10:33
